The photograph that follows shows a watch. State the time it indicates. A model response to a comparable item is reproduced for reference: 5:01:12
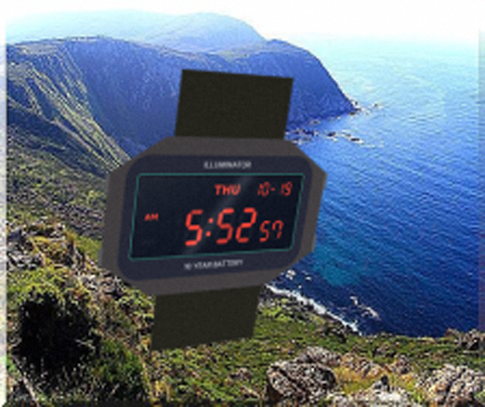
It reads 5:52:57
